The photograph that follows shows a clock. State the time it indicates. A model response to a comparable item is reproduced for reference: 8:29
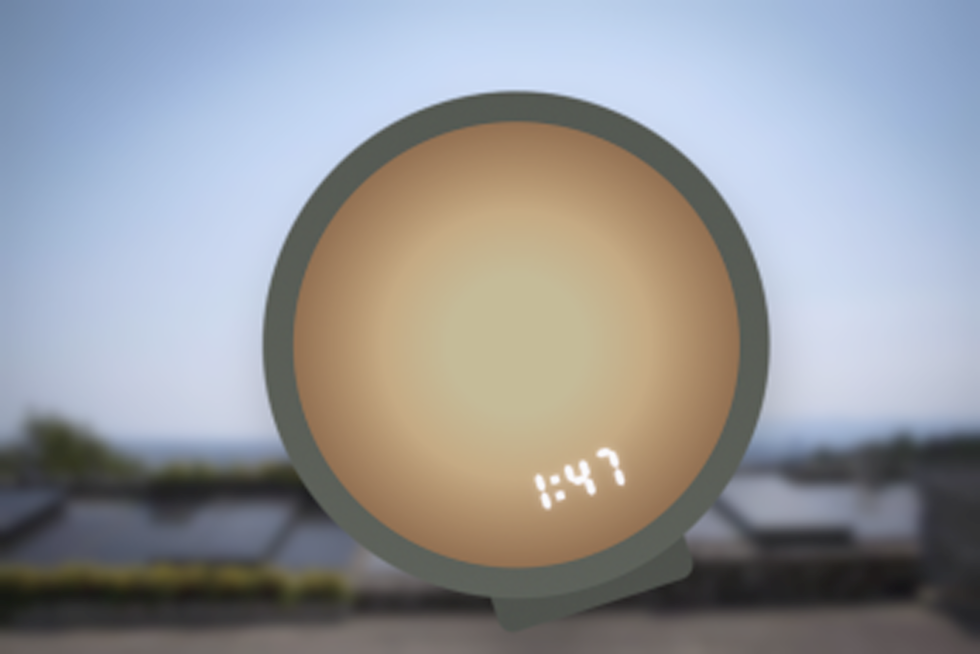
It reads 1:47
